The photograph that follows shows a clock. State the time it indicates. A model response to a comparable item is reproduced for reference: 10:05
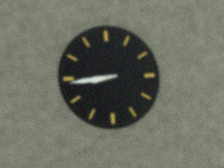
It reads 8:44
